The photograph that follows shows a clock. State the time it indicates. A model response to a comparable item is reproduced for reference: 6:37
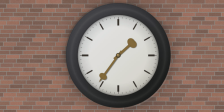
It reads 1:36
